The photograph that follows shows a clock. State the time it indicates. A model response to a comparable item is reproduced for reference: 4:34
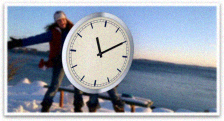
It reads 11:10
